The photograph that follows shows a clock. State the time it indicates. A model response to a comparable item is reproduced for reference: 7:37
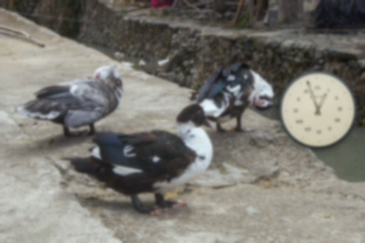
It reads 12:57
